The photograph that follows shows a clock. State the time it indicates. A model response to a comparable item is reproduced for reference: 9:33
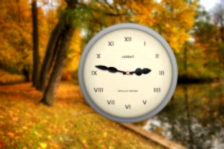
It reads 2:47
